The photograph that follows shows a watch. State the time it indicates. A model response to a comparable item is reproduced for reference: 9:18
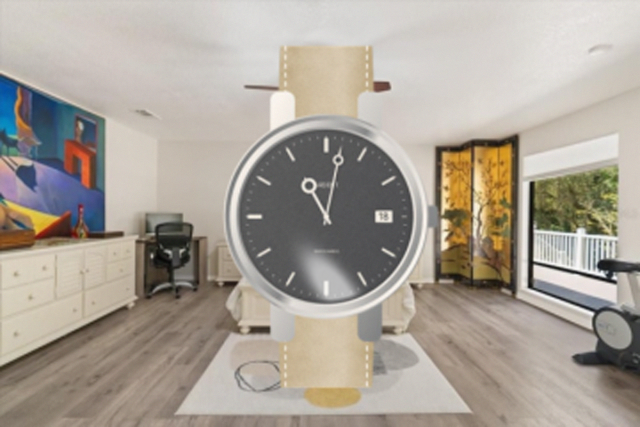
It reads 11:02
